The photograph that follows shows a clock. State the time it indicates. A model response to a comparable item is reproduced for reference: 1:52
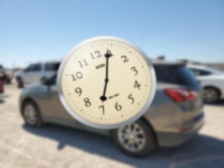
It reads 7:04
